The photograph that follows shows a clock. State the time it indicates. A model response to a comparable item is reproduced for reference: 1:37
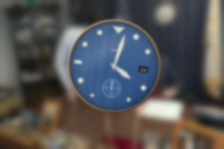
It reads 4:02
